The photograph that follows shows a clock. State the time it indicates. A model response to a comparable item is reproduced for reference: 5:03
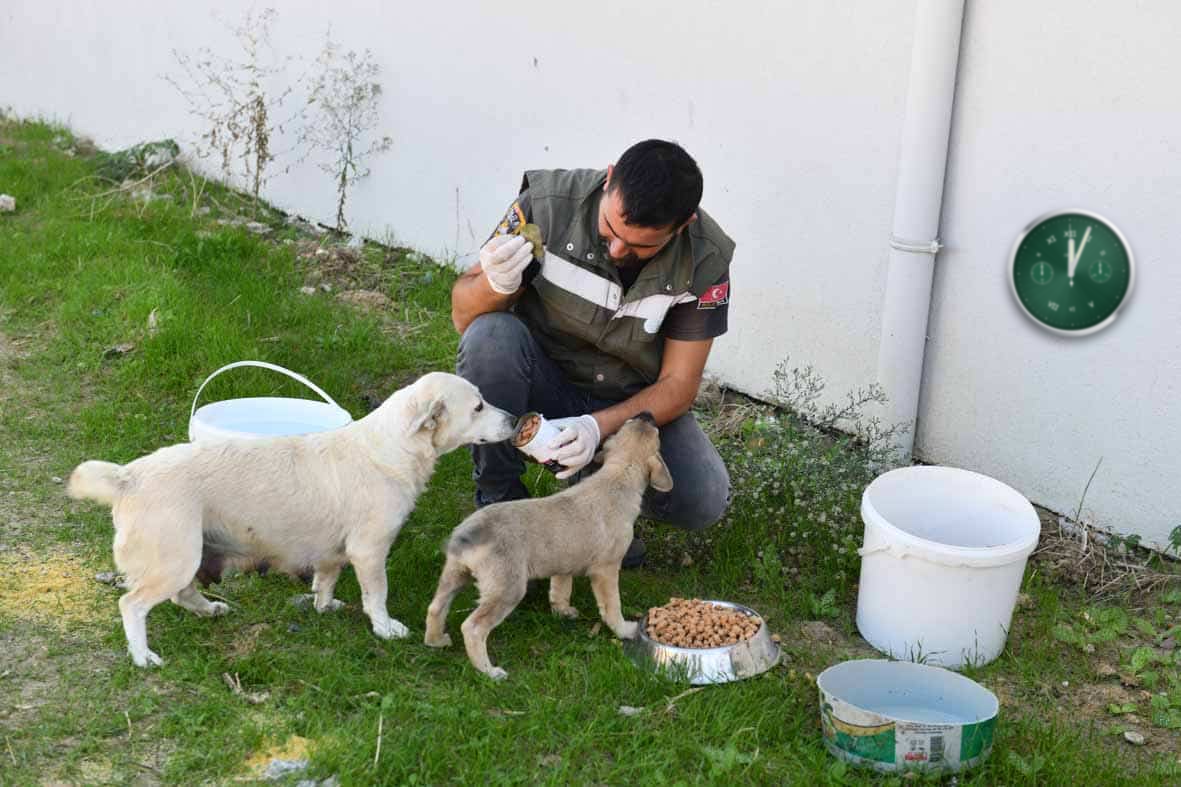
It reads 12:04
